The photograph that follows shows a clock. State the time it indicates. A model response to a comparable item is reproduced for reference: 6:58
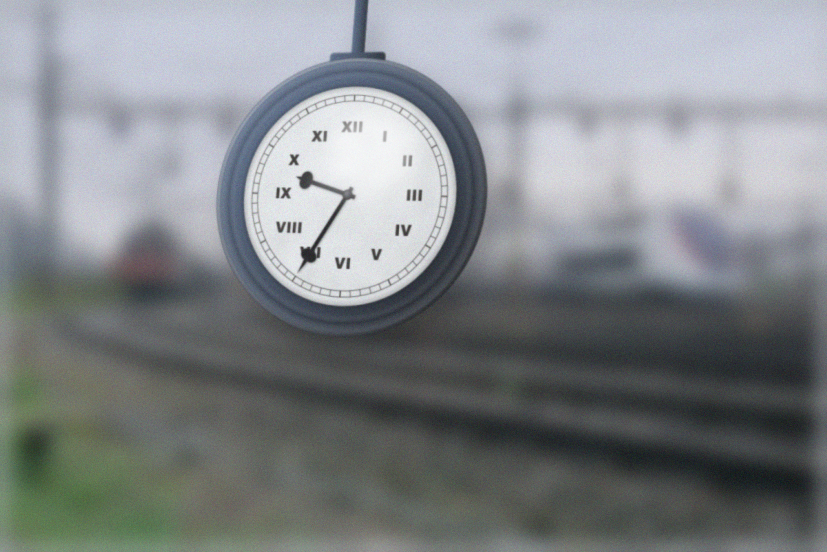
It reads 9:35
